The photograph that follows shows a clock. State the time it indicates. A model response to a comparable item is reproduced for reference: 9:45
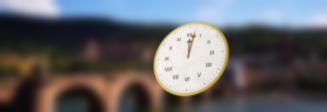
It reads 12:02
